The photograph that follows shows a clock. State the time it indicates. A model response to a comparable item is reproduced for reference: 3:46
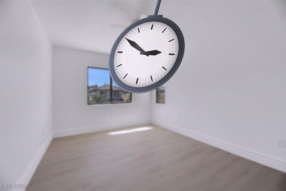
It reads 2:50
